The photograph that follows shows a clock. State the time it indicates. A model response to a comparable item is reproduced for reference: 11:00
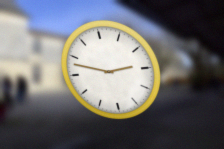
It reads 2:48
